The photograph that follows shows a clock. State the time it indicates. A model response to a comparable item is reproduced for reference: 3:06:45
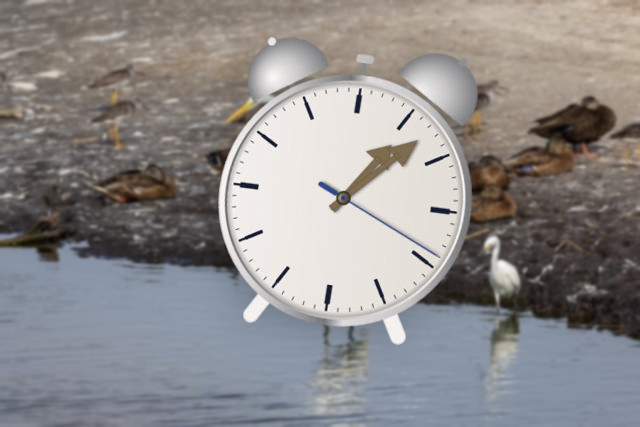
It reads 1:07:19
